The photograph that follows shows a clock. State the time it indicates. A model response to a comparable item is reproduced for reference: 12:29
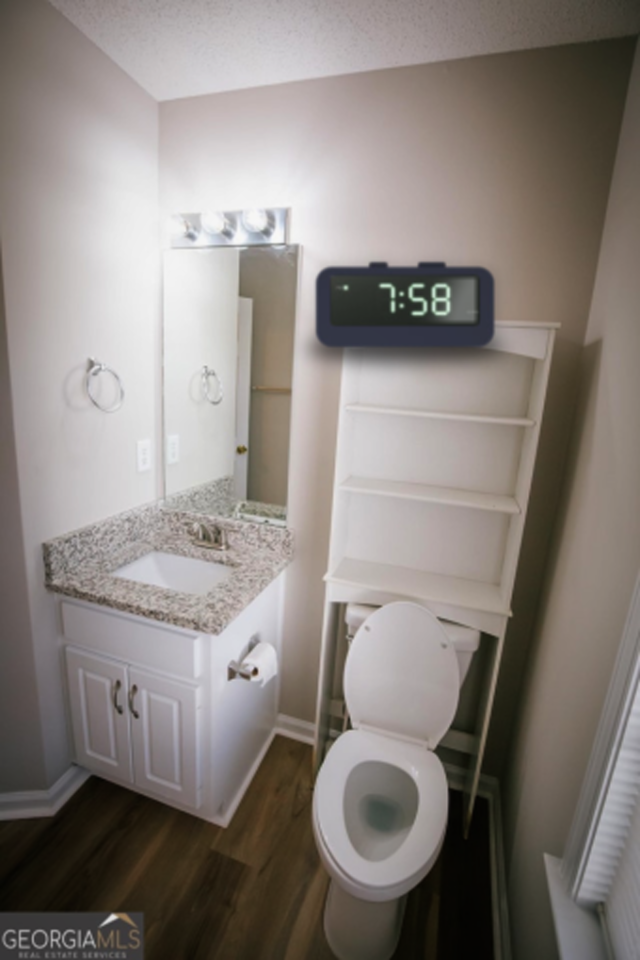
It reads 7:58
